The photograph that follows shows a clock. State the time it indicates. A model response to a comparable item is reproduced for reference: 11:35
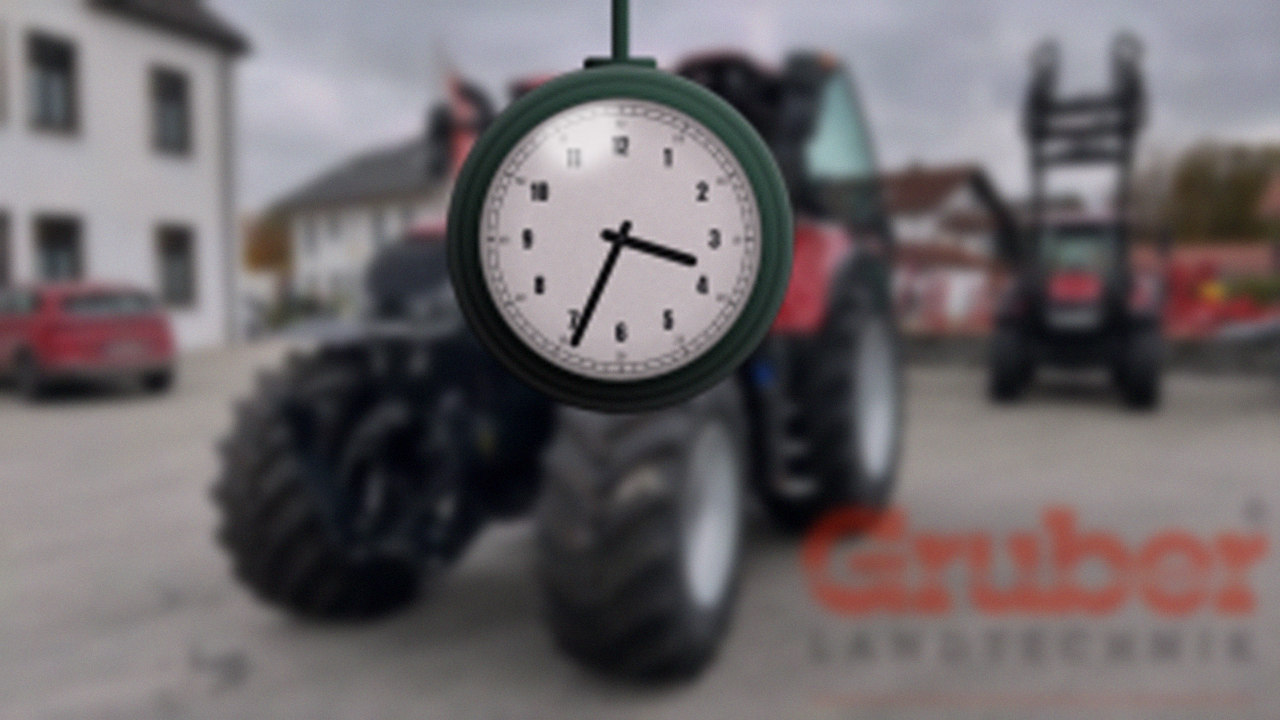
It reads 3:34
